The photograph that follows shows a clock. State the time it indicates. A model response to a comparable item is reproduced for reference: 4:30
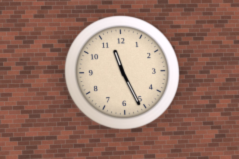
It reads 11:26
